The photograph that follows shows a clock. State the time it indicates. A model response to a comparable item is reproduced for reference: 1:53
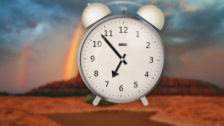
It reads 6:53
